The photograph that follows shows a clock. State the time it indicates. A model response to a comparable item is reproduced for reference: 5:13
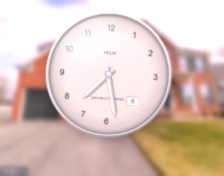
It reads 7:28
